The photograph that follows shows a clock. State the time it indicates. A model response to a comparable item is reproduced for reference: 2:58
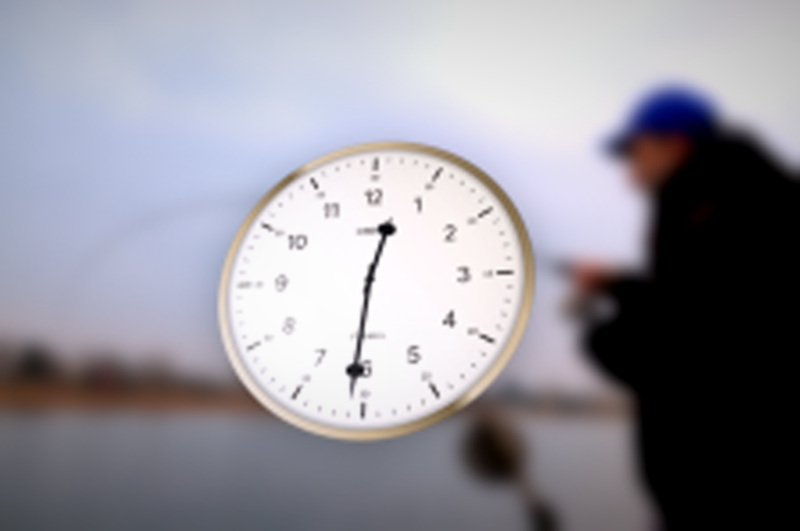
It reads 12:31
